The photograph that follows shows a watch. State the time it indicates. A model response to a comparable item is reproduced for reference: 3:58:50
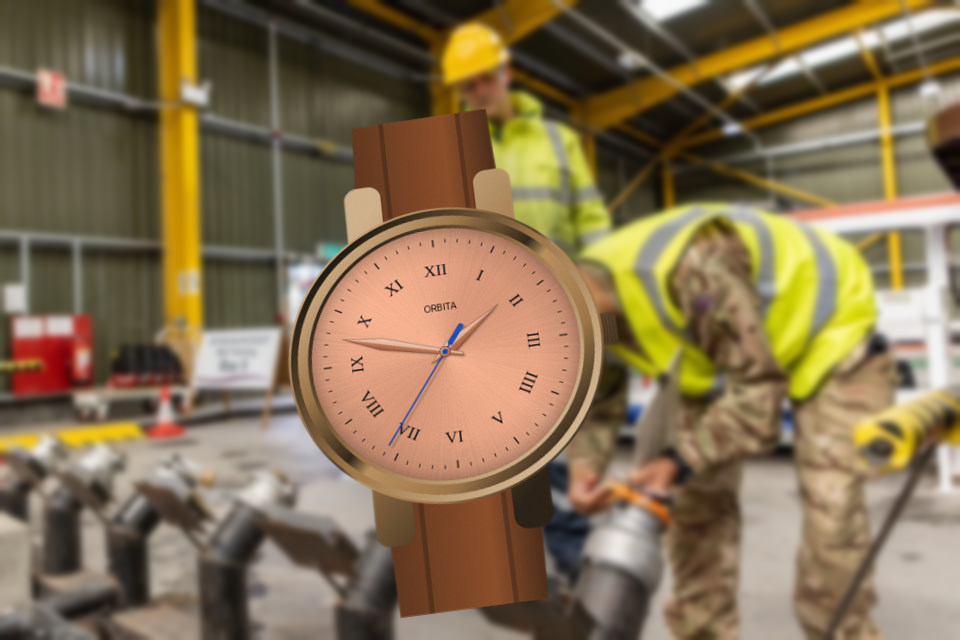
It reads 1:47:36
